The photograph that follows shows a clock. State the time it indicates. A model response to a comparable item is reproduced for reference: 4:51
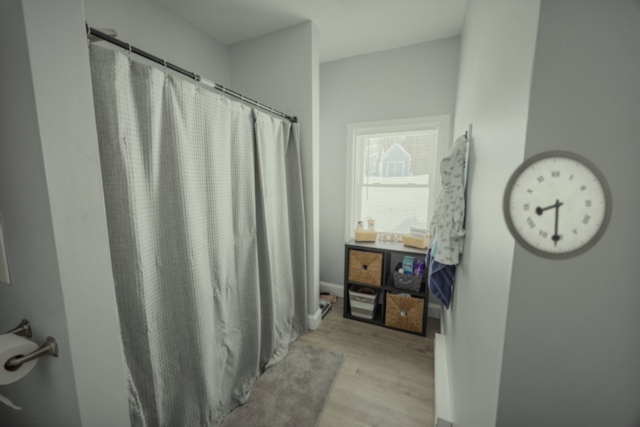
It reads 8:31
